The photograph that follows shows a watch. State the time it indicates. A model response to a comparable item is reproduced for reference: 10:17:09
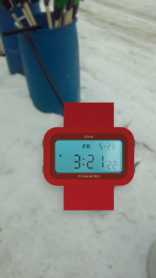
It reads 3:21:22
